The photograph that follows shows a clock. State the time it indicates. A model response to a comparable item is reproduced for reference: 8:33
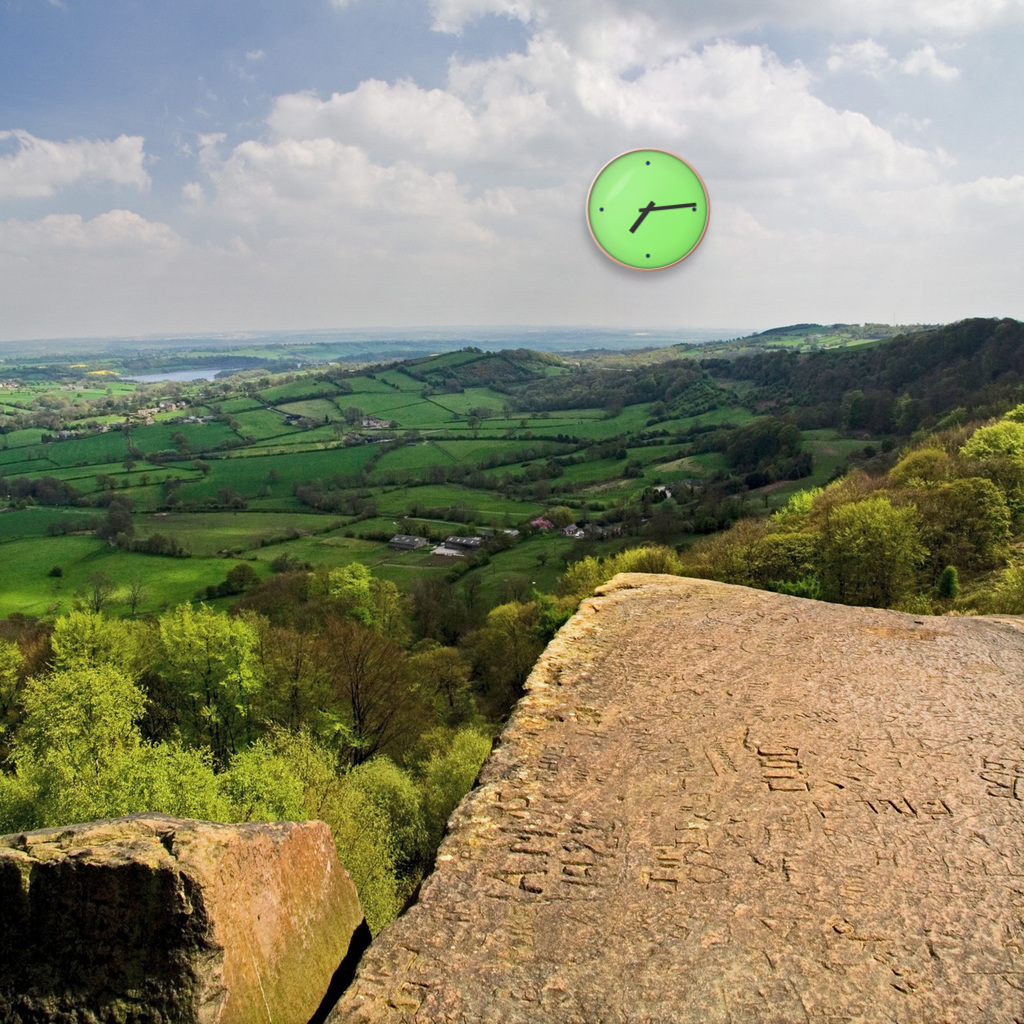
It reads 7:14
